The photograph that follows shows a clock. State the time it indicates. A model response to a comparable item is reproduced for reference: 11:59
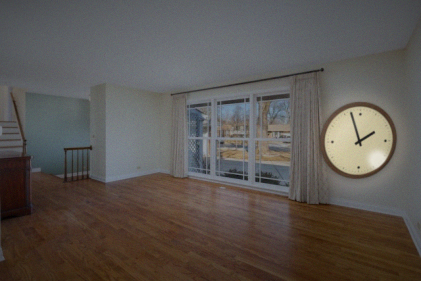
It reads 1:57
